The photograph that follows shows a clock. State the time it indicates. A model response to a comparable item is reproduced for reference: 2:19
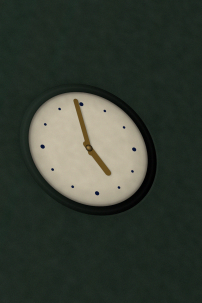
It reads 4:59
